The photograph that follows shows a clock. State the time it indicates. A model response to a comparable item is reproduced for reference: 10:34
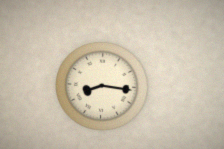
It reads 8:16
